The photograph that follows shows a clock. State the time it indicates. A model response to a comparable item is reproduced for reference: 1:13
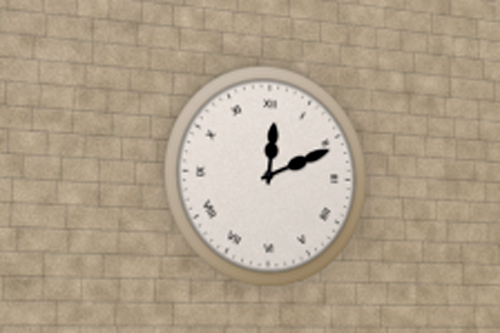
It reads 12:11
